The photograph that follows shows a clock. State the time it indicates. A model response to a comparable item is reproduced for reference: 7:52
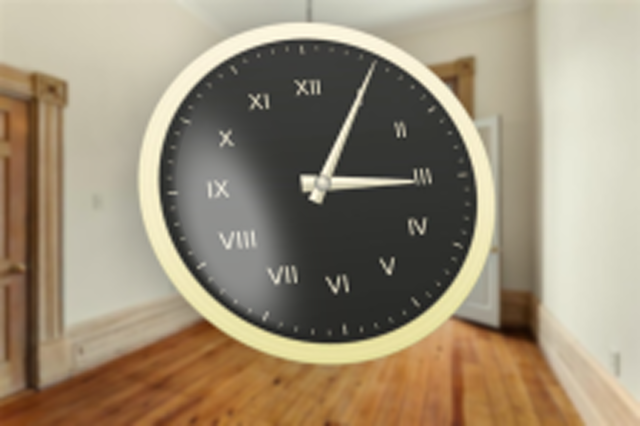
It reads 3:05
